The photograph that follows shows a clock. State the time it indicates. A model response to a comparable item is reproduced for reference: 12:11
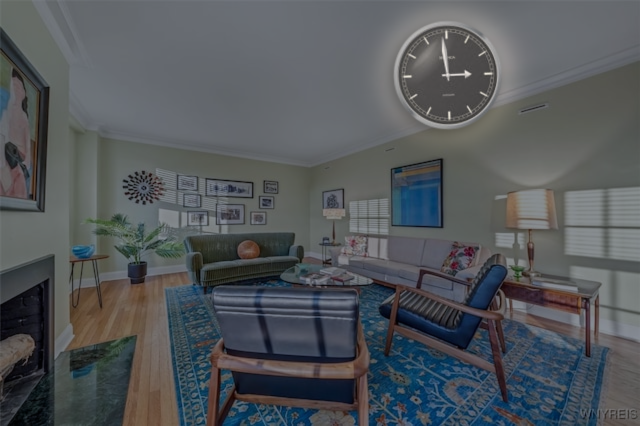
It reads 2:59
